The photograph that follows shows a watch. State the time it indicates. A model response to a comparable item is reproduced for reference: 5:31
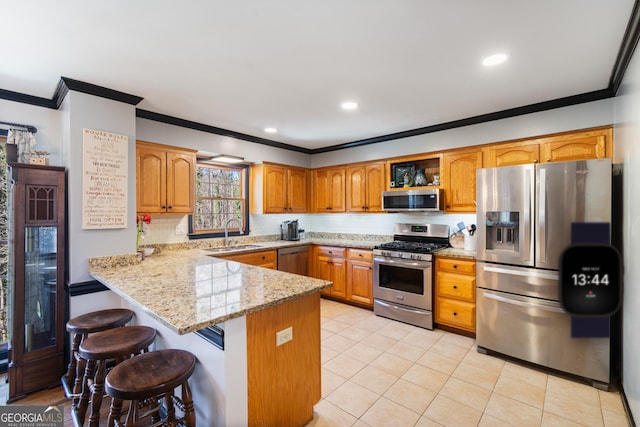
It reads 13:44
